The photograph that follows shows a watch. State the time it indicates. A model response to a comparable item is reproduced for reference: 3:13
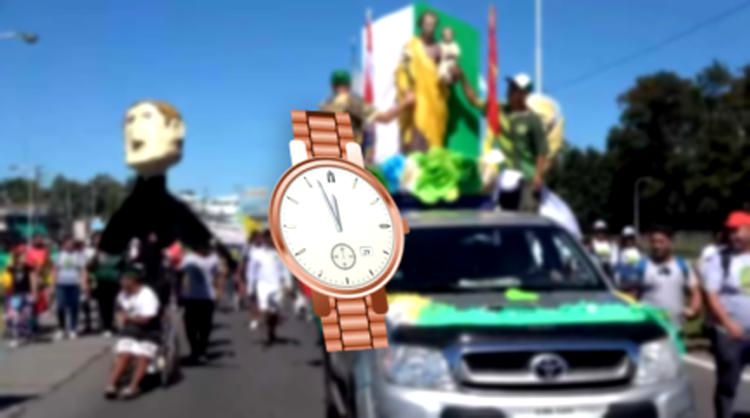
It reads 11:57
